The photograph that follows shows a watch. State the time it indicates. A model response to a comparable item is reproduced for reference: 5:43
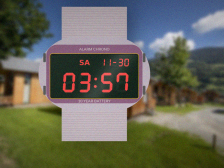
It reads 3:57
